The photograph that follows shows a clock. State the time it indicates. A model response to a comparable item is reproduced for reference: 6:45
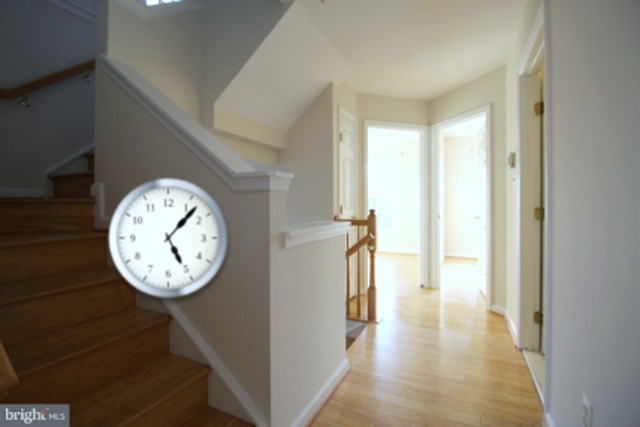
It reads 5:07
